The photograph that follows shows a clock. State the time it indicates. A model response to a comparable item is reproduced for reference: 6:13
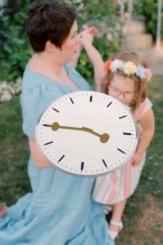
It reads 3:45
